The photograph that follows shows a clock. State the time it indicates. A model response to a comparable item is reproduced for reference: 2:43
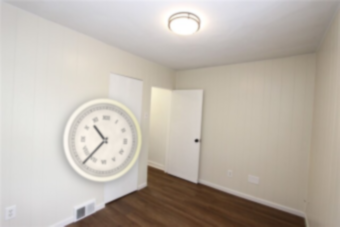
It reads 10:37
